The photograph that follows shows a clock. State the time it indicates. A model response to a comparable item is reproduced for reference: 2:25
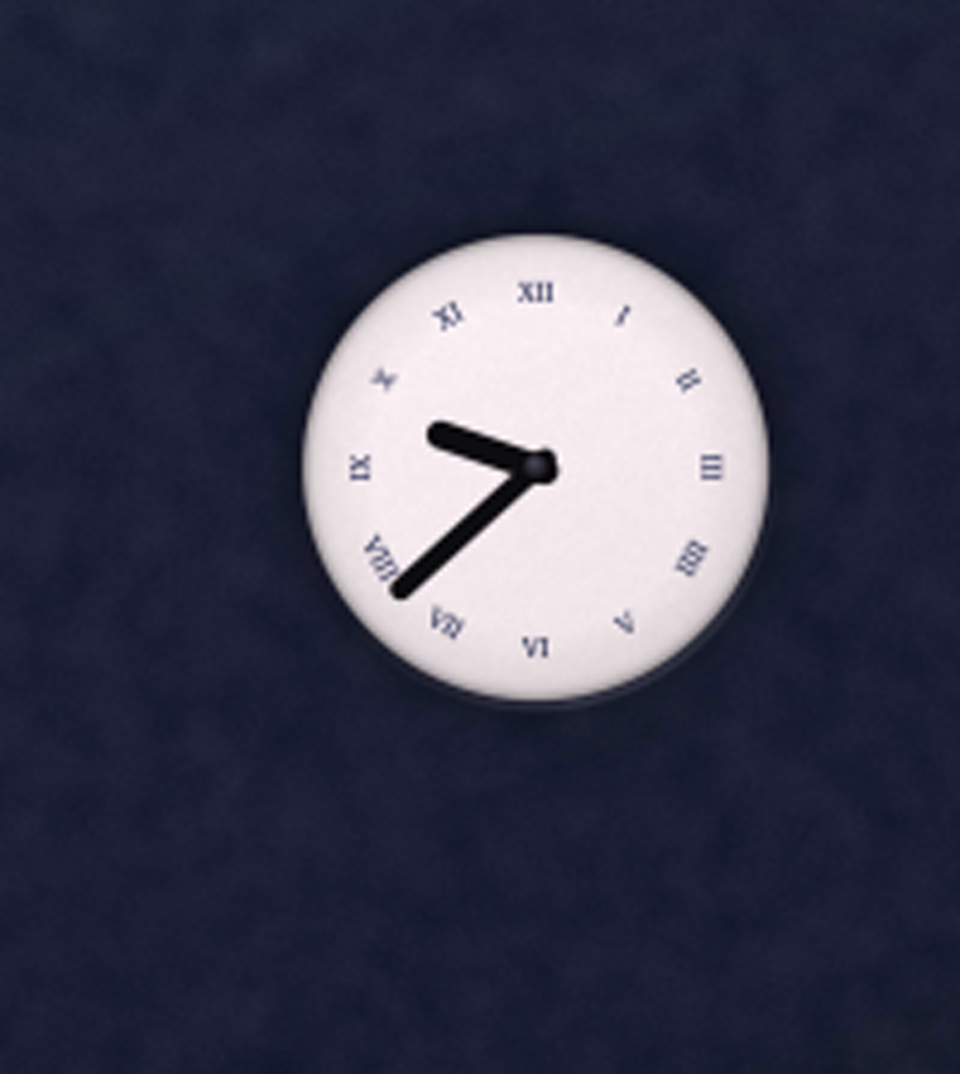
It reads 9:38
